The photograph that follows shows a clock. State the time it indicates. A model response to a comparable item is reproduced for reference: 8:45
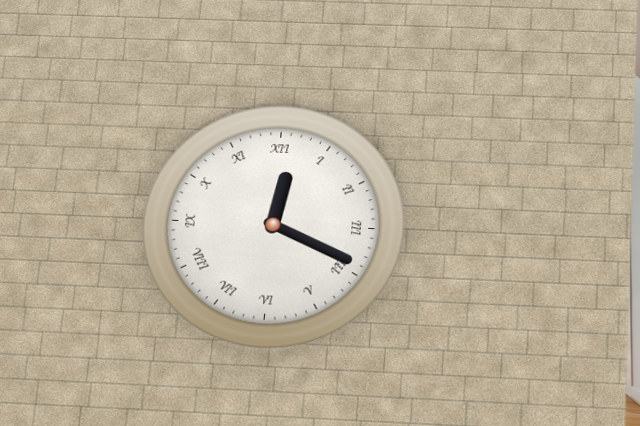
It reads 12:19
